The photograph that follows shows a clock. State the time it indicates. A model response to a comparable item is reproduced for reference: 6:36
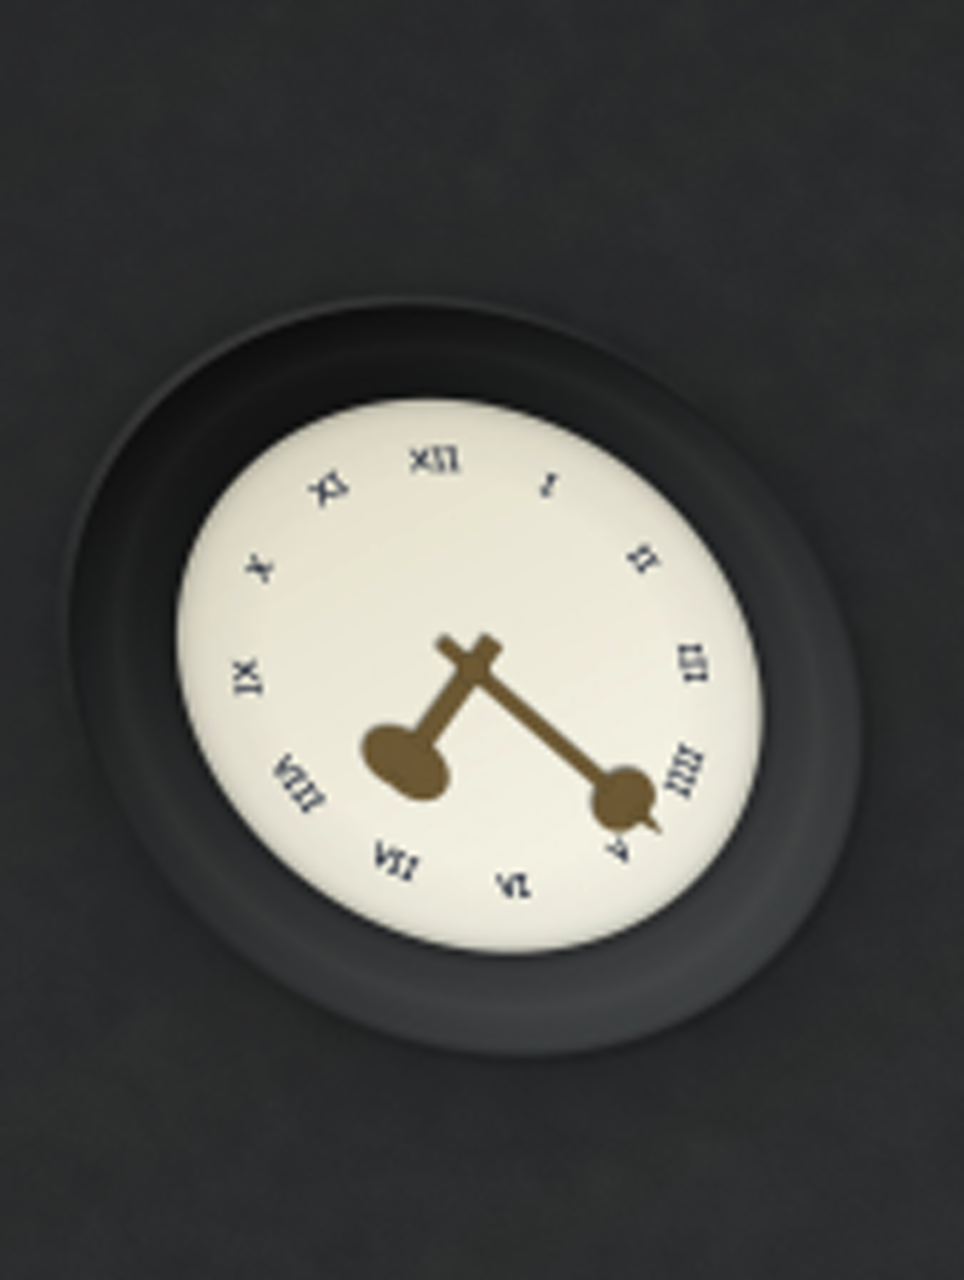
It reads 7:23
